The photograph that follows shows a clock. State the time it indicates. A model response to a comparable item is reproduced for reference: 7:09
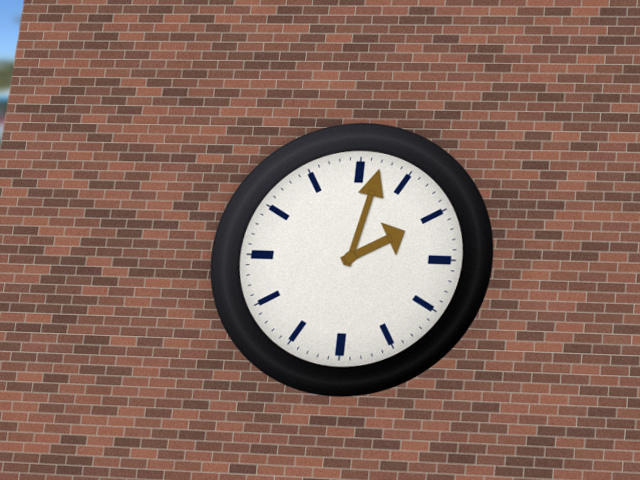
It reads 2:02
